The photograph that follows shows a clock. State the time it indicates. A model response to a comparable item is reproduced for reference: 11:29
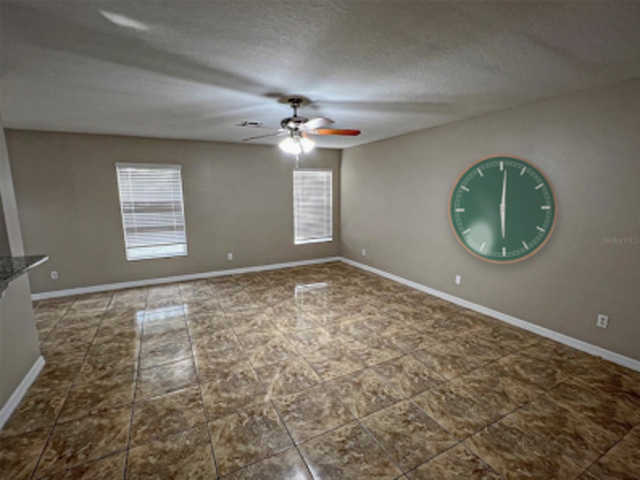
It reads 6:01
